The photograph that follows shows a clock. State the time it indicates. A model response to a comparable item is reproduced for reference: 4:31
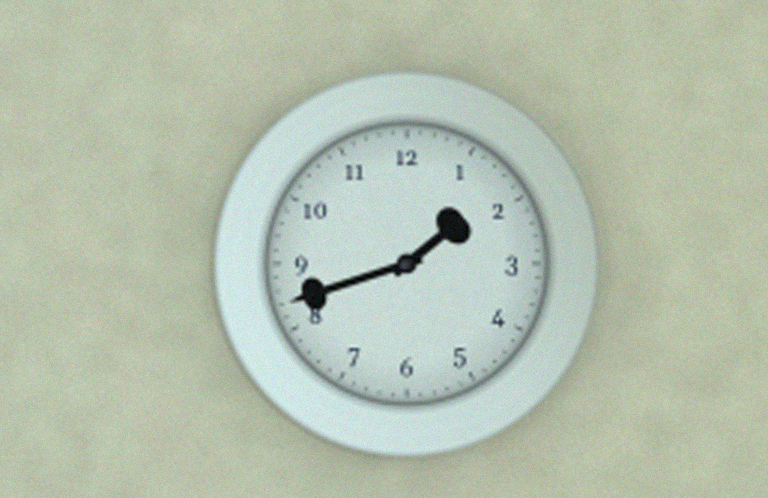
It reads 1:42
